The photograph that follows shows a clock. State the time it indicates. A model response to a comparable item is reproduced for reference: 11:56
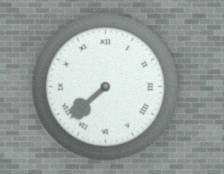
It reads 7:38
